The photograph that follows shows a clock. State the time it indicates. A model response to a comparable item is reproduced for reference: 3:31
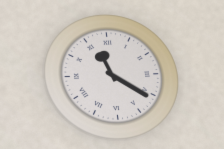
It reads 11:21
